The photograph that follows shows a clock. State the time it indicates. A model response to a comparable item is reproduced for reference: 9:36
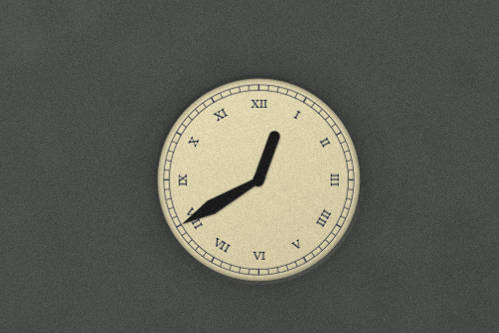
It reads 12:40
